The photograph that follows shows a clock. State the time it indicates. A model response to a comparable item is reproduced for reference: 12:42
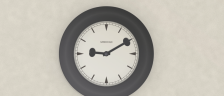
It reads 9:10
